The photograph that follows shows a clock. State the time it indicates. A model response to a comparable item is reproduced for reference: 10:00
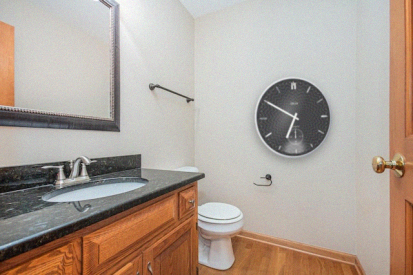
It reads 6:50
